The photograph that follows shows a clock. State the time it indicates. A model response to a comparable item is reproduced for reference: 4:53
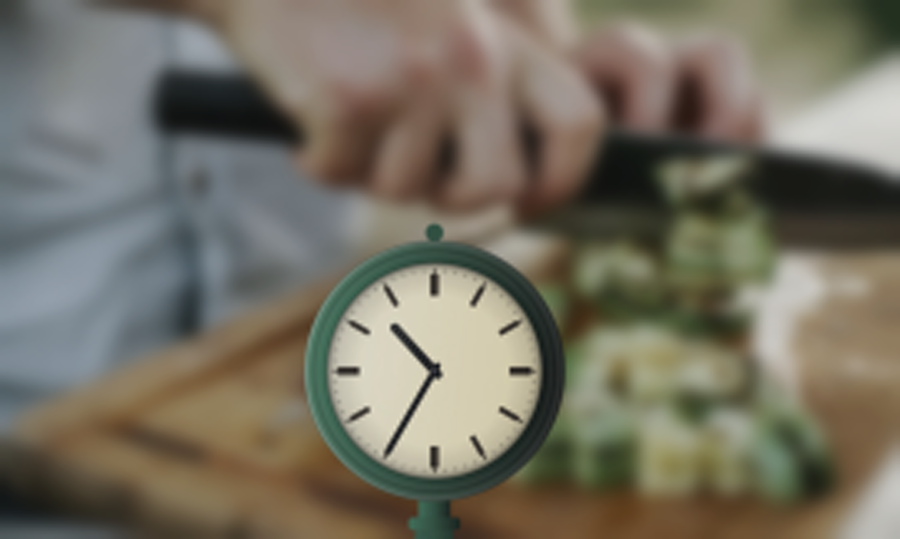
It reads 10:35
